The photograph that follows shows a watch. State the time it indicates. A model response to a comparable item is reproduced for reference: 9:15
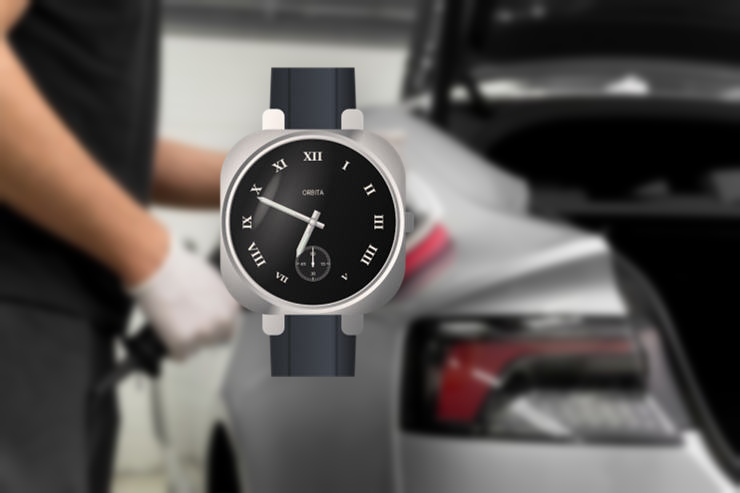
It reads 6:49
